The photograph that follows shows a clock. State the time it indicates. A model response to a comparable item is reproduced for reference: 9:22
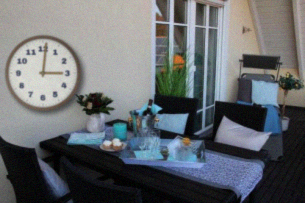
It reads 3:01
